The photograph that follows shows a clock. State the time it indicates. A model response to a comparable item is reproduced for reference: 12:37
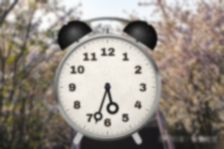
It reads 5:33
